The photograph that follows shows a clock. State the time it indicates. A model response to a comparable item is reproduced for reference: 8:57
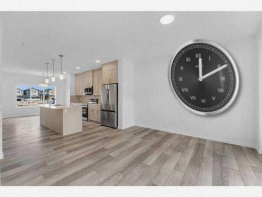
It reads 12:11
